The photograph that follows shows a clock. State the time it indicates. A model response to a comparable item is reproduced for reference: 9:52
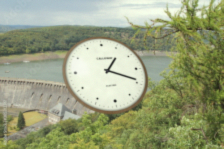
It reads 1:19
